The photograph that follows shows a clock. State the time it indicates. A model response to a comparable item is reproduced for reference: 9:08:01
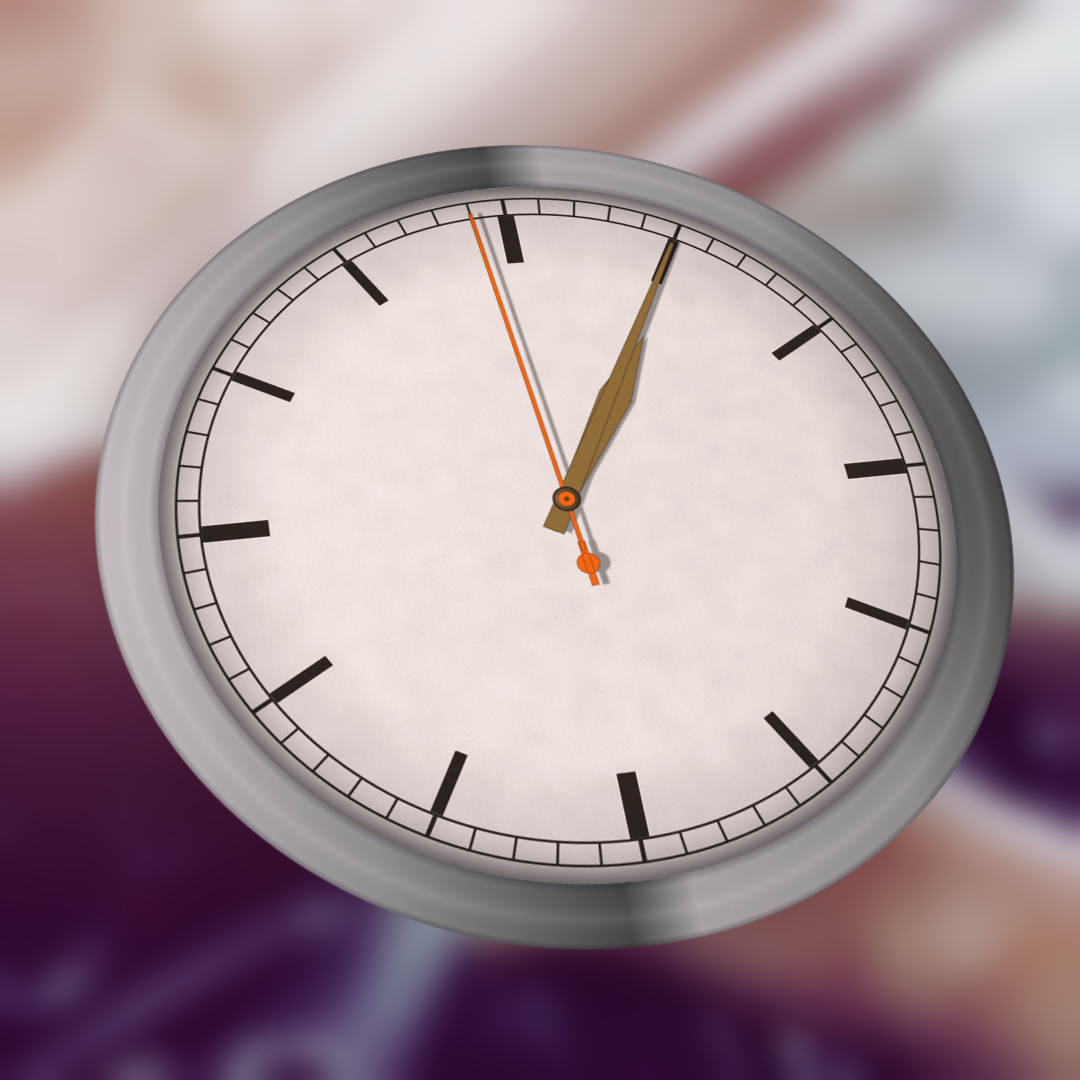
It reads 1:04:59
